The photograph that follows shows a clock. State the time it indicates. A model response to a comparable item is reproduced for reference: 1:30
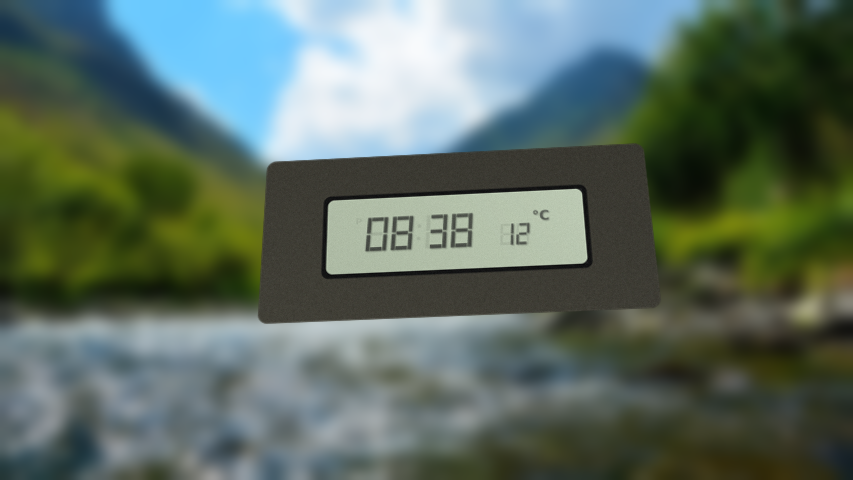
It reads 8:38
